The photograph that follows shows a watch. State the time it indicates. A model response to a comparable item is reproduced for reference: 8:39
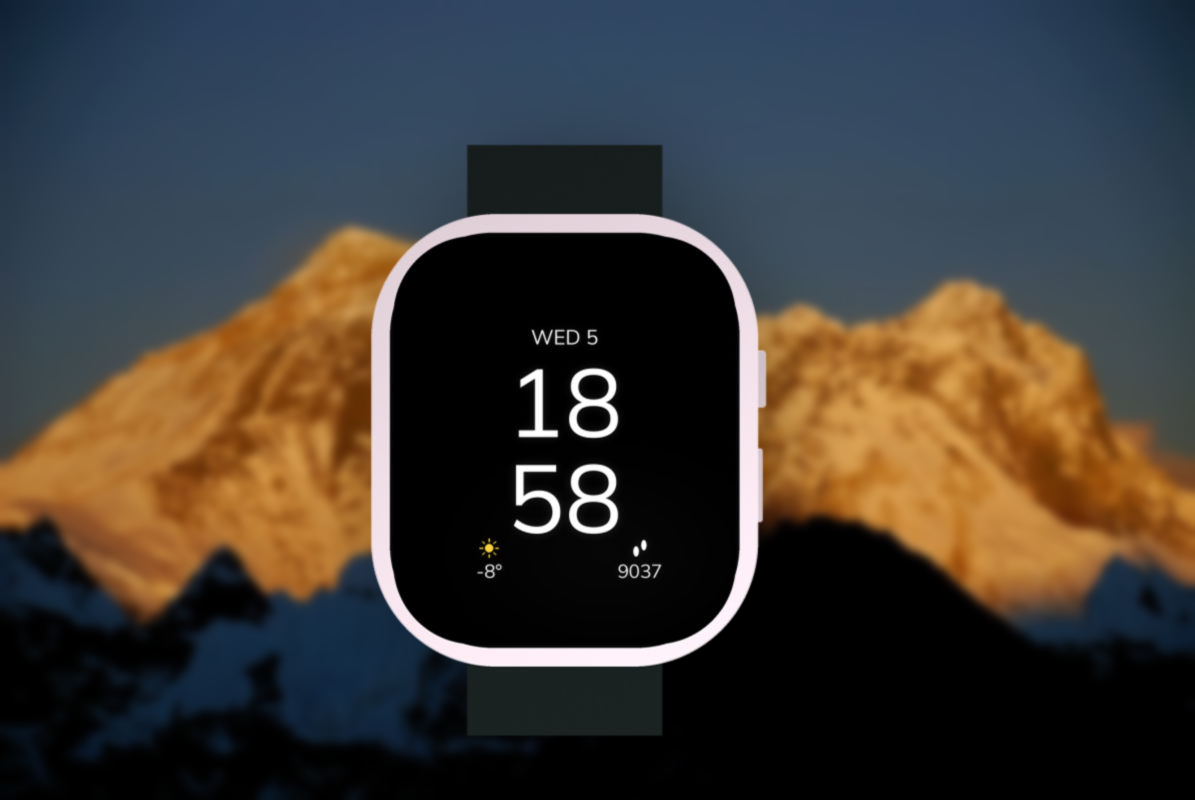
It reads 18:58
